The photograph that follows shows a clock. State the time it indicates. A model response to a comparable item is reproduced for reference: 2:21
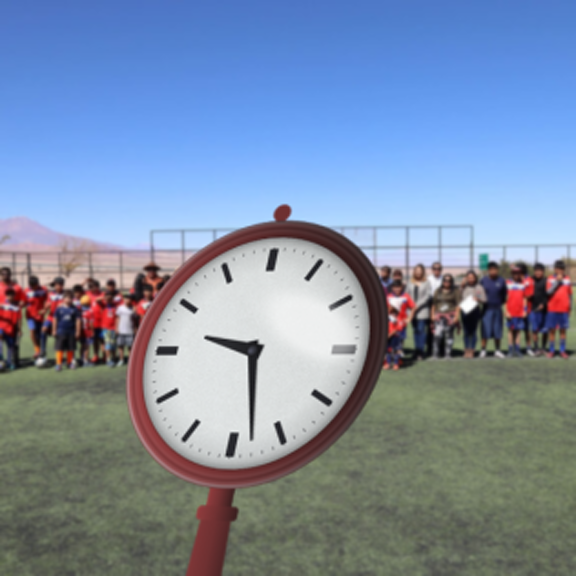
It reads 9:28
